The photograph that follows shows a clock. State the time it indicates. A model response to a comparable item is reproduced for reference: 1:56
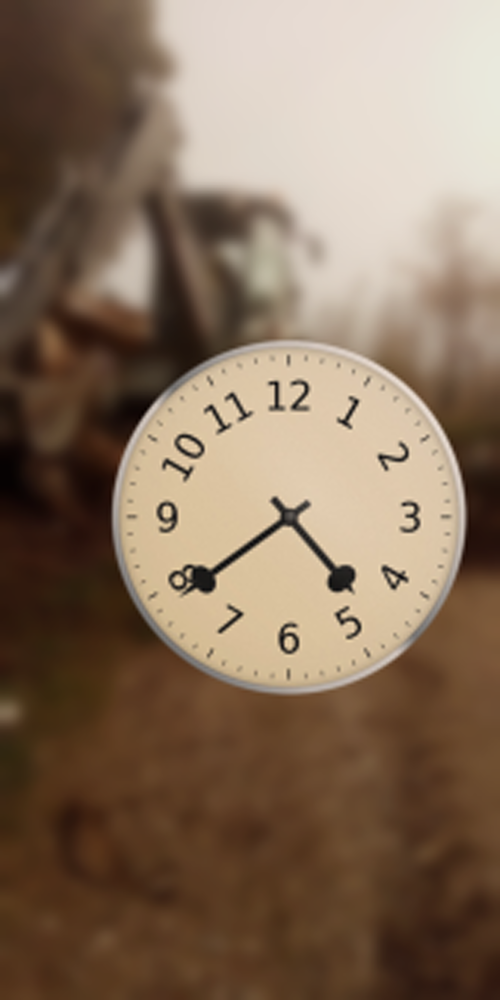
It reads 4:39
